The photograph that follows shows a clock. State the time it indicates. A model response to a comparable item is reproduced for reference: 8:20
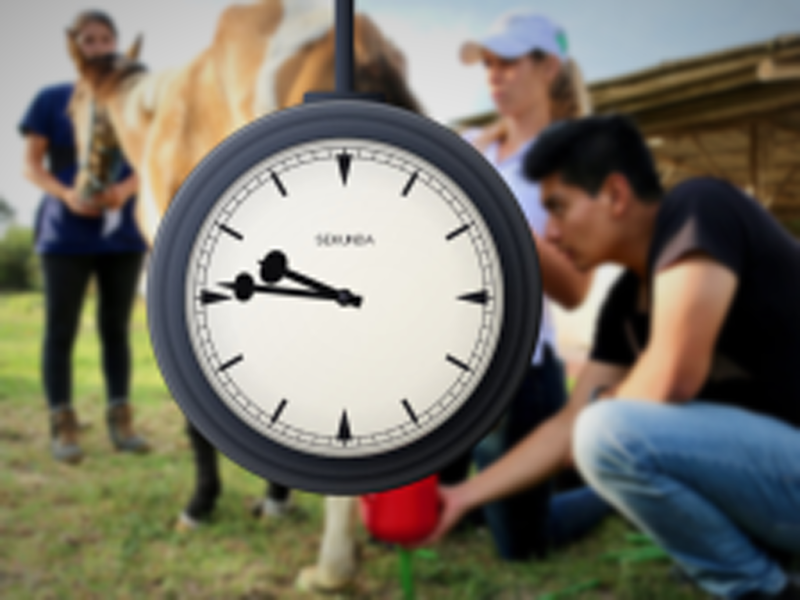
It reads 9:46
